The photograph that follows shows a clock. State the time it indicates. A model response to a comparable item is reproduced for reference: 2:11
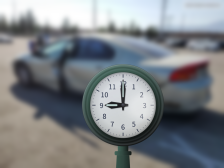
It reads 9:00
